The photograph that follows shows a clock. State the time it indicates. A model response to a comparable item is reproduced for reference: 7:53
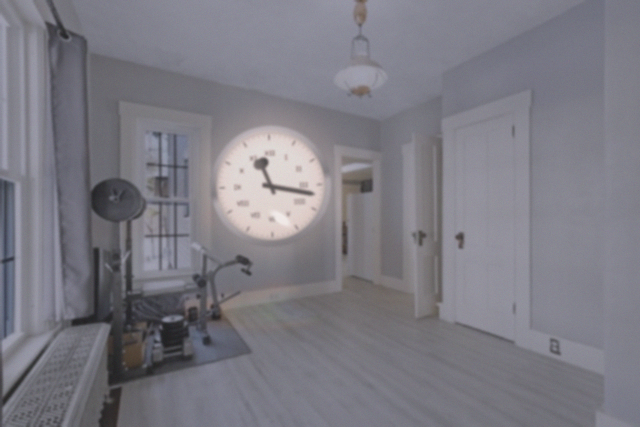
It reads 11:17
